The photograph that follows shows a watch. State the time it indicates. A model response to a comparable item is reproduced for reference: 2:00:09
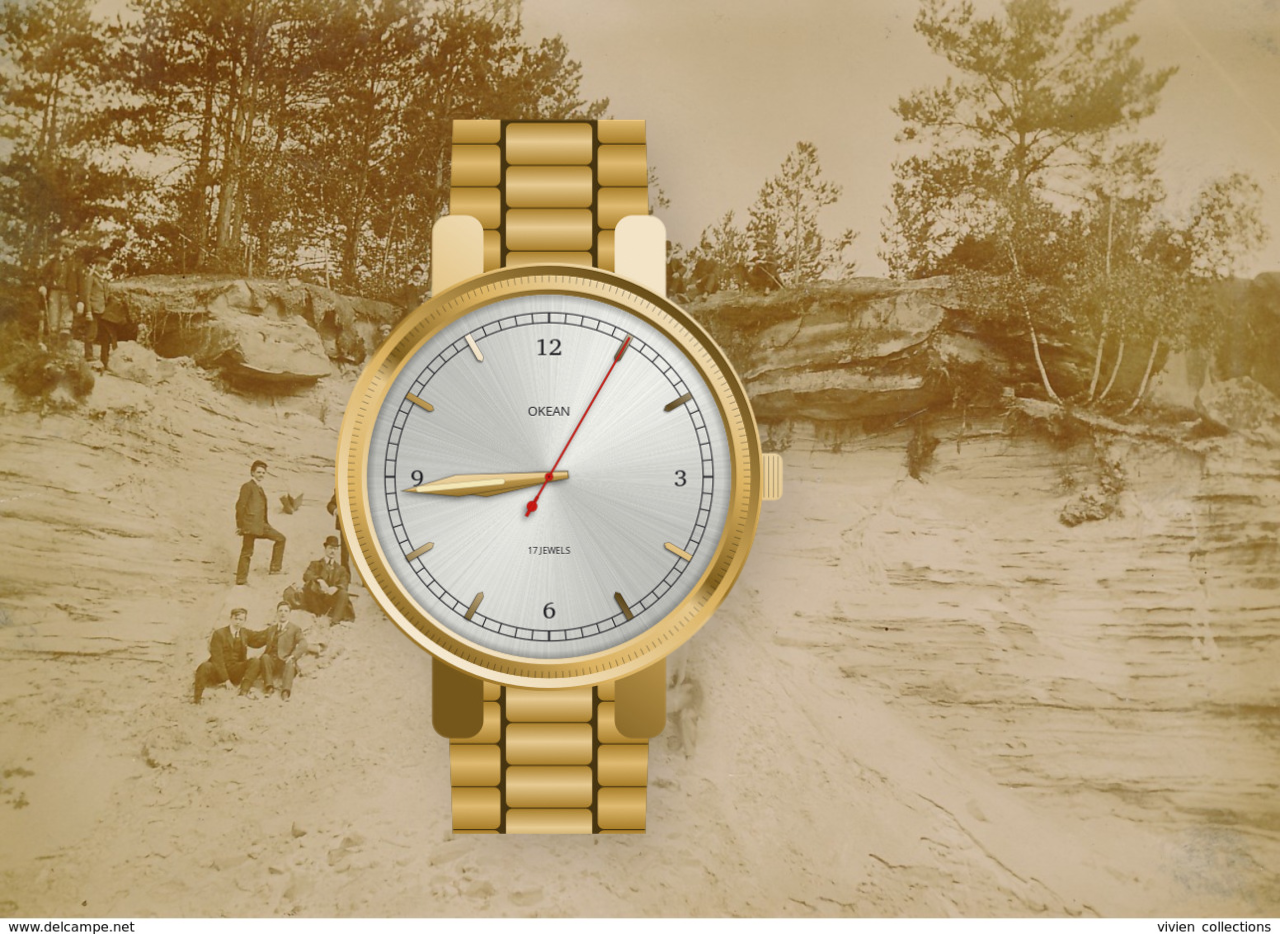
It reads 8:44:05
